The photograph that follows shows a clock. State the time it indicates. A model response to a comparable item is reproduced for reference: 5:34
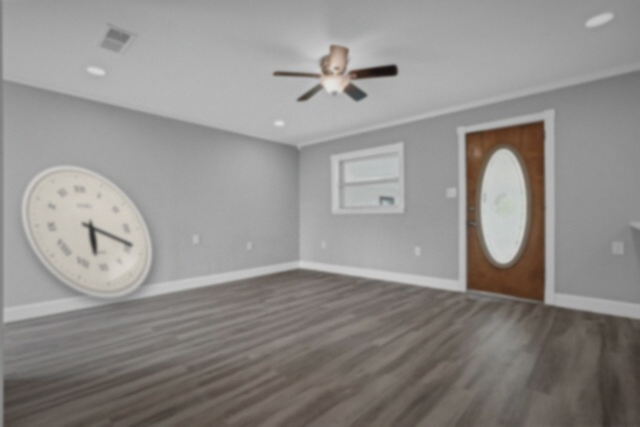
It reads 6:19
